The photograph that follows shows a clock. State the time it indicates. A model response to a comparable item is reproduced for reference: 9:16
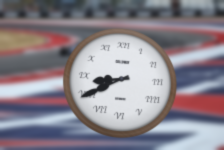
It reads 8:40
